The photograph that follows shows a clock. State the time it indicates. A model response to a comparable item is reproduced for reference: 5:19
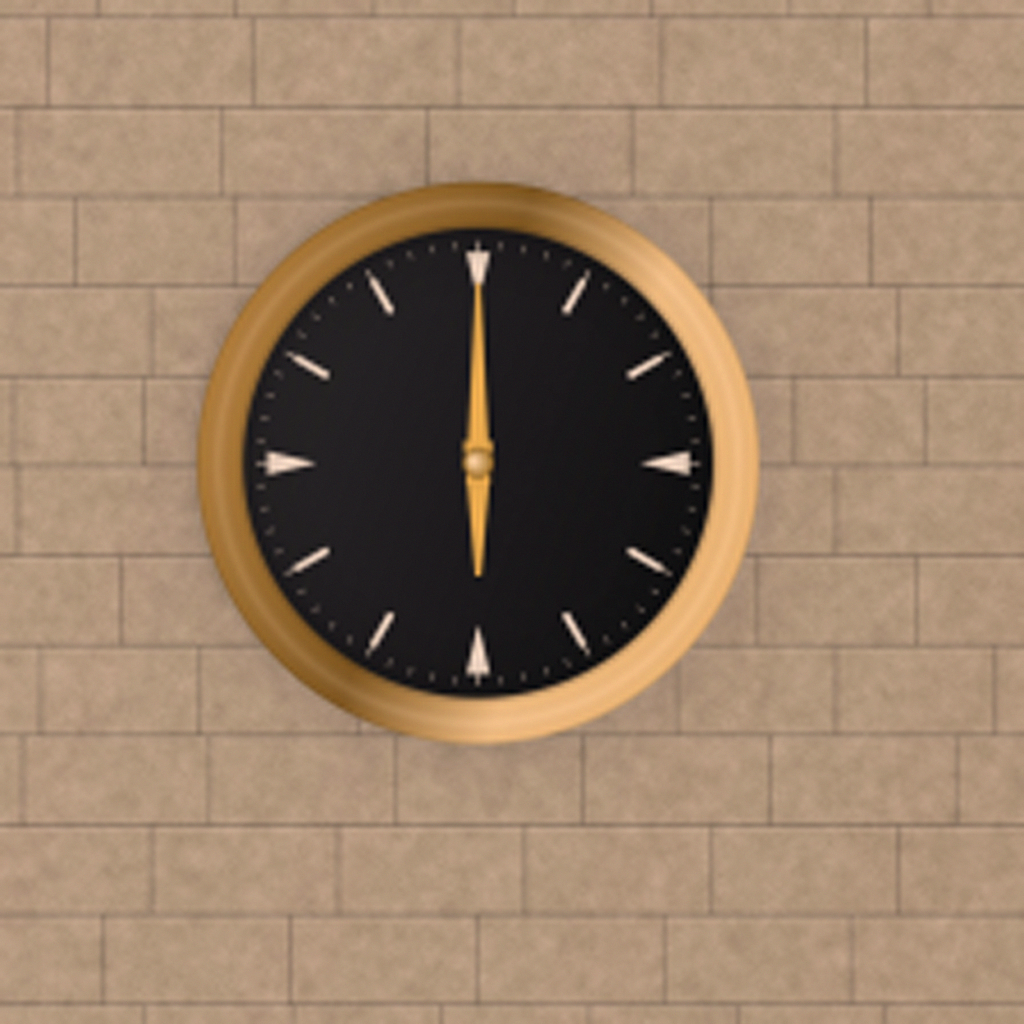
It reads 6:00
